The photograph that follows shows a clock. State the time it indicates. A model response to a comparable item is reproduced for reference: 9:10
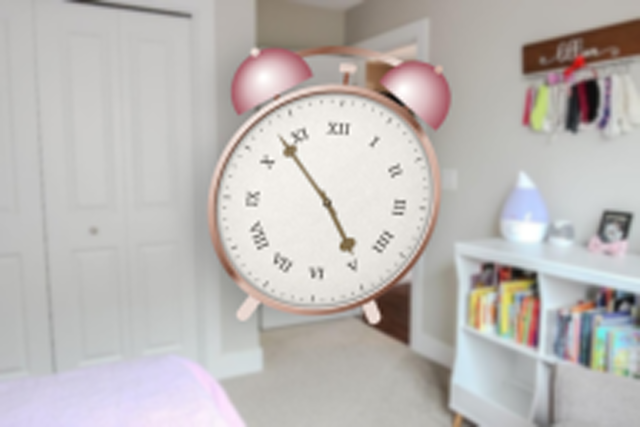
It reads 4:53
